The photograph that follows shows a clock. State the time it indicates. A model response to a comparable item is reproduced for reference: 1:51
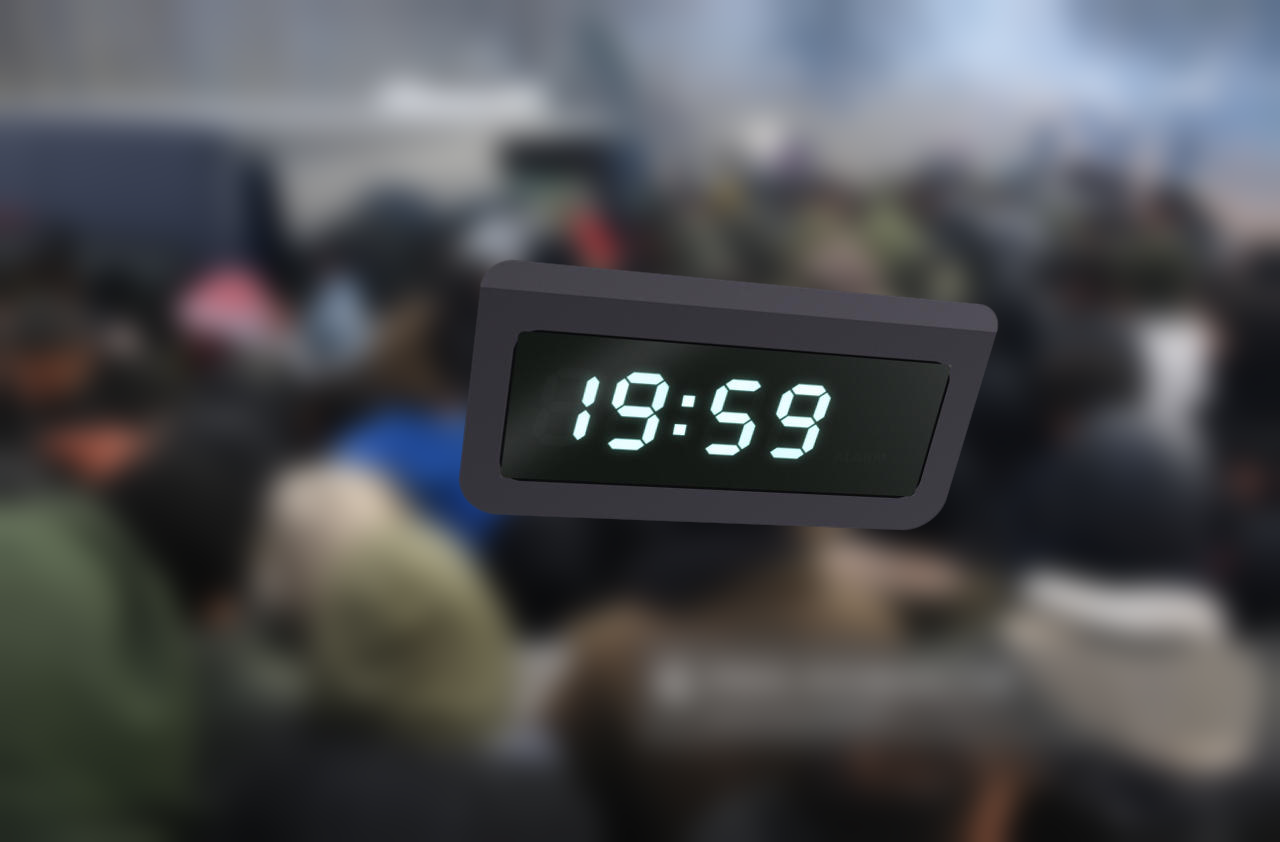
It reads 19:59
